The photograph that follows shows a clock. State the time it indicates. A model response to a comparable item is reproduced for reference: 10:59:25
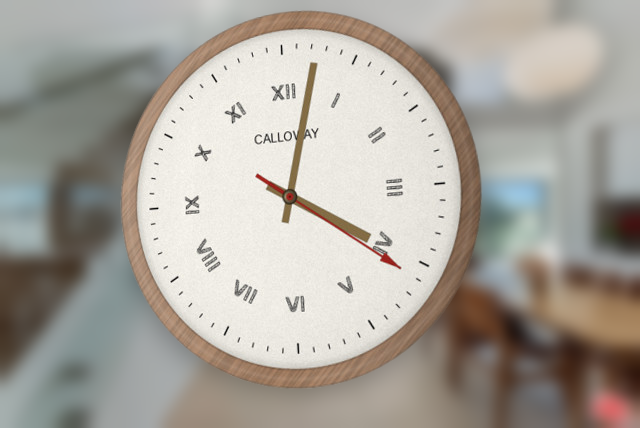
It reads 4:02:21
